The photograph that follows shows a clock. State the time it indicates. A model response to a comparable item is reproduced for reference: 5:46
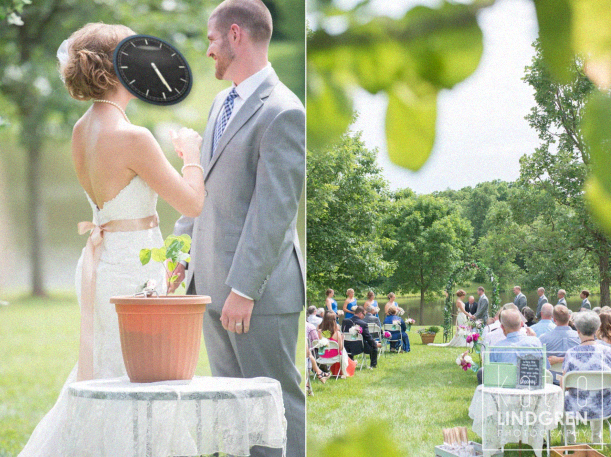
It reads 5:27
